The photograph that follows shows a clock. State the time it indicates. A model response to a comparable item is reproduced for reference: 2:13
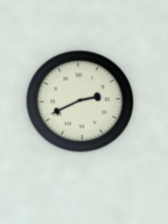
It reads 2:41
